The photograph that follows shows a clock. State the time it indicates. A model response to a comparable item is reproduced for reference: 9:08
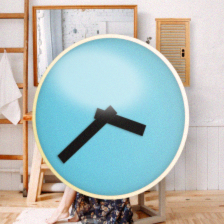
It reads 3:38
